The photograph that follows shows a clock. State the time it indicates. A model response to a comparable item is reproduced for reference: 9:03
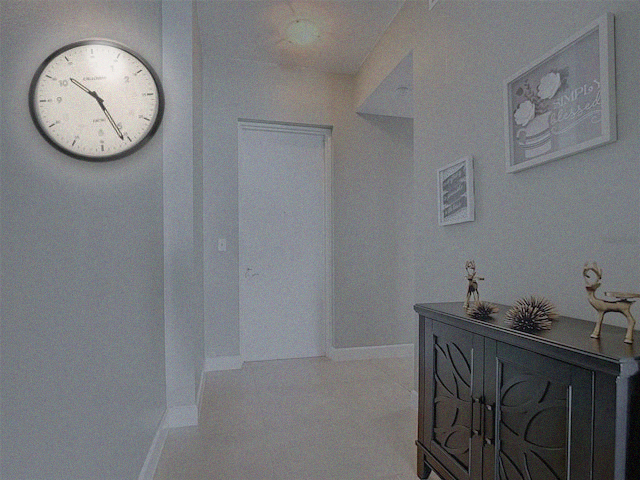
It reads 10:26
